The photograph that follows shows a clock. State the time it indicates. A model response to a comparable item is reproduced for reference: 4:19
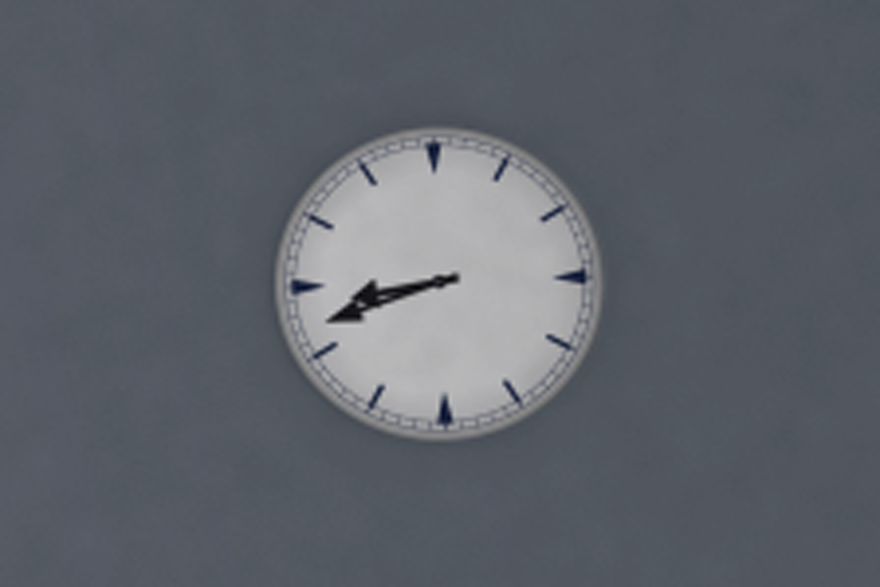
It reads 8:42
